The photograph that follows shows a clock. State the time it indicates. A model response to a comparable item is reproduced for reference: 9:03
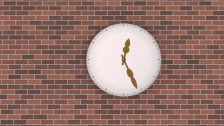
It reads 12:26
